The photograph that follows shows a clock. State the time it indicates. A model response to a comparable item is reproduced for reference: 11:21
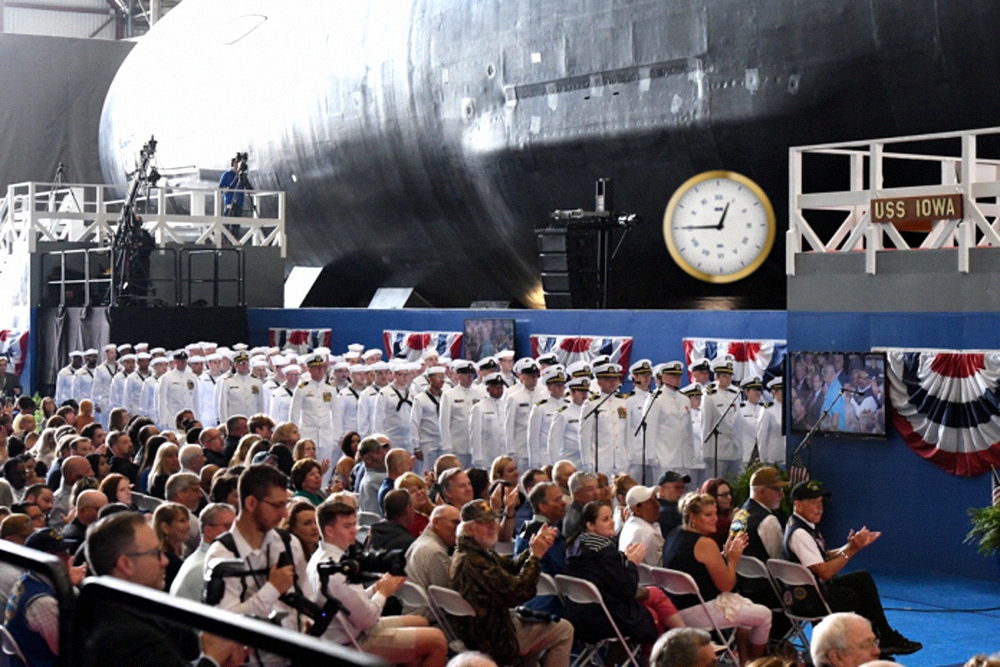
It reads 12:45
